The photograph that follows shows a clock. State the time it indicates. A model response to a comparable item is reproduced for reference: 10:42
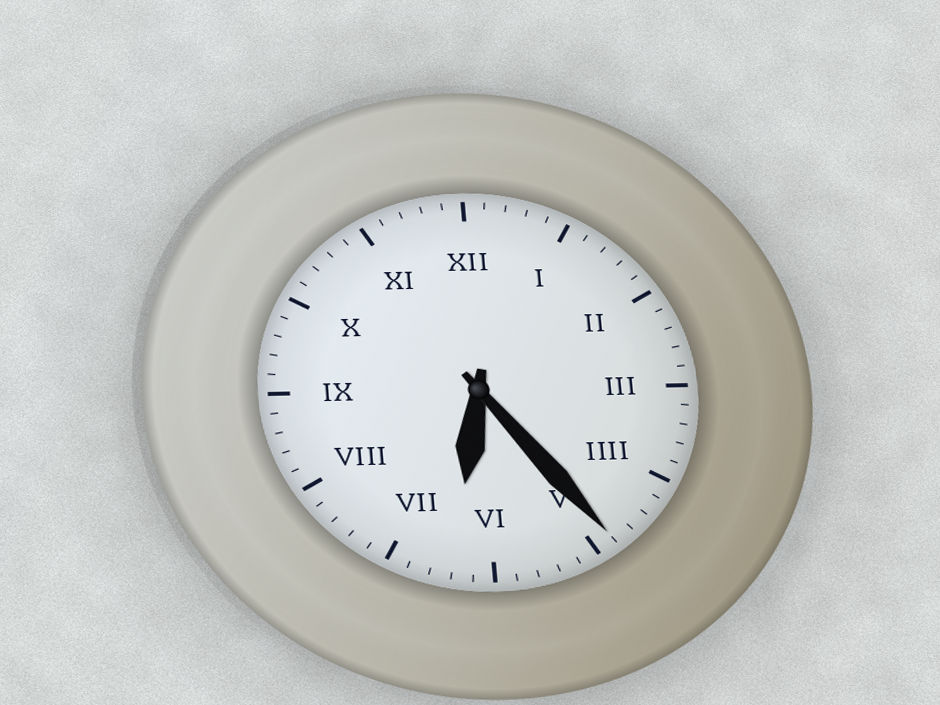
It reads 6:24
